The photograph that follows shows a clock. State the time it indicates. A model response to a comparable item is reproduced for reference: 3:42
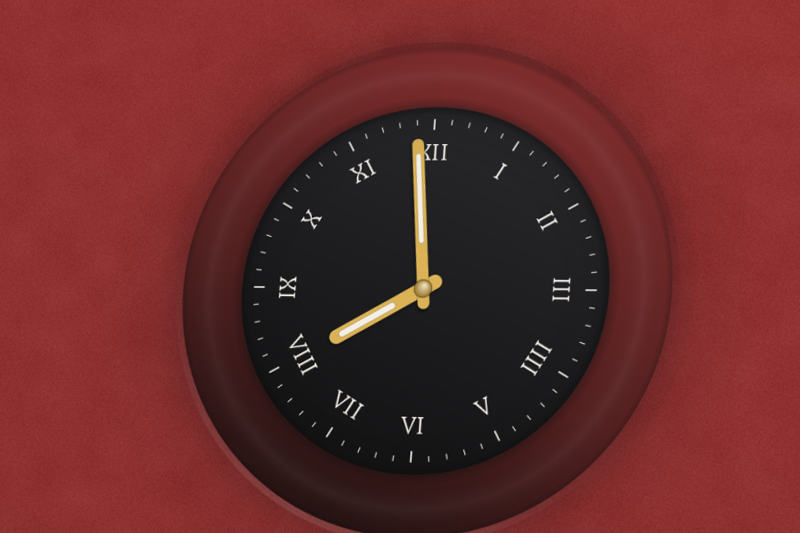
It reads 7:59
